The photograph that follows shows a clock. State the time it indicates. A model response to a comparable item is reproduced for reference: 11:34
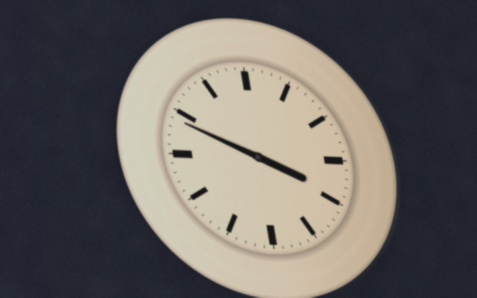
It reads 3:49
